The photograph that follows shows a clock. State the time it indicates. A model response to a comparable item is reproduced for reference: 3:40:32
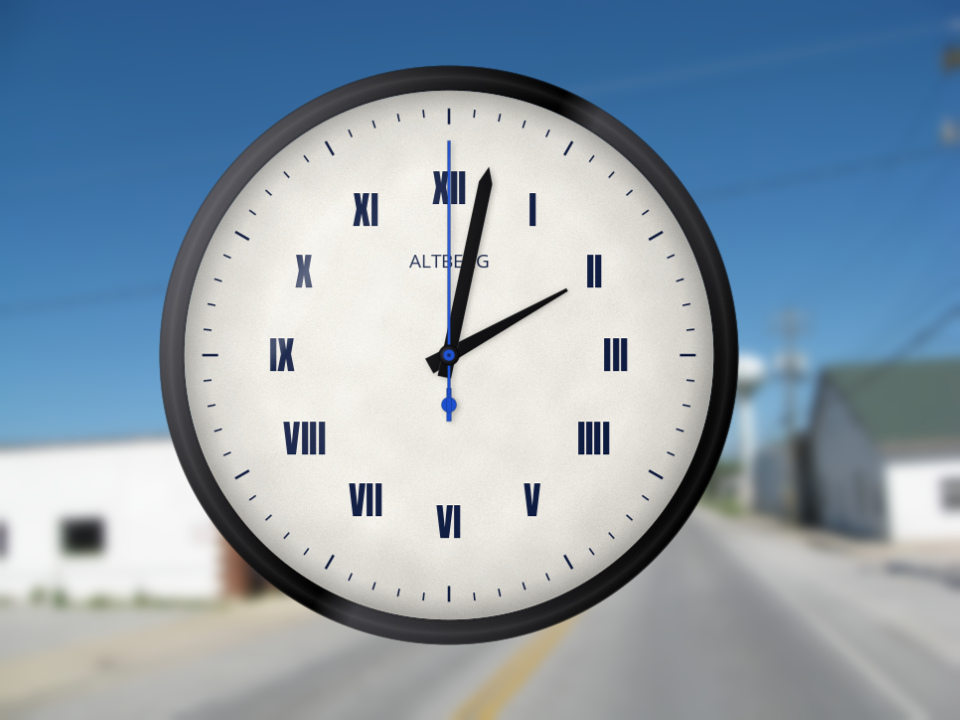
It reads 2:02:00
